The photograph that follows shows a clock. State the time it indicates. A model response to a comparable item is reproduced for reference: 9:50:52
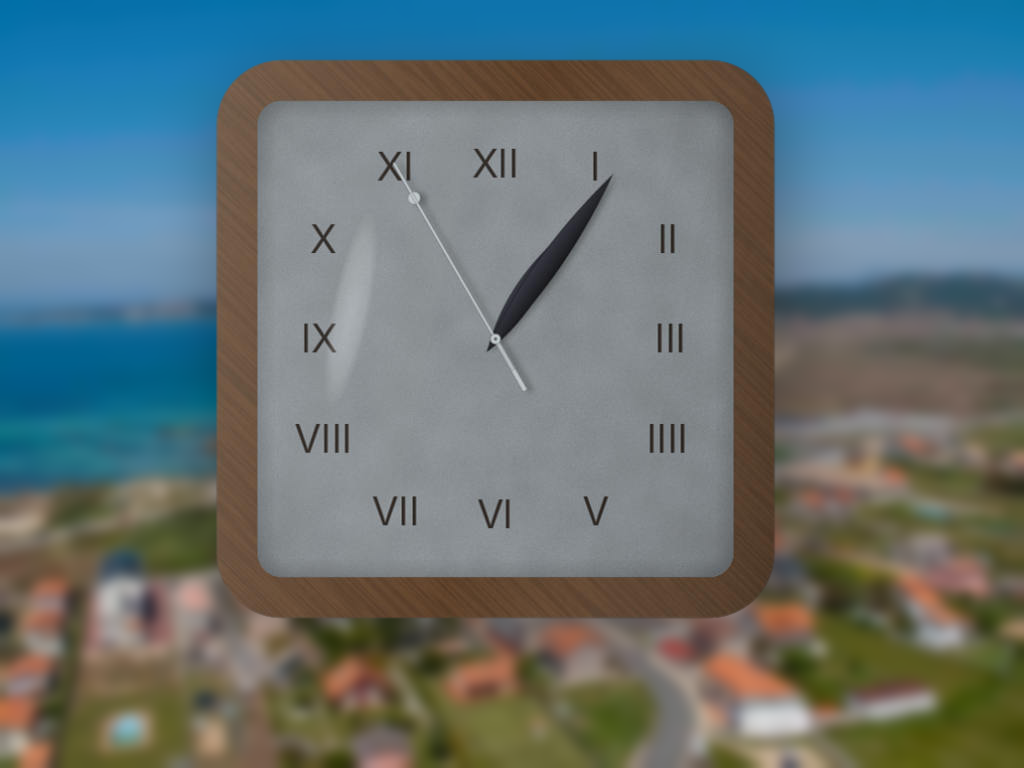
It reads 1:05:55
